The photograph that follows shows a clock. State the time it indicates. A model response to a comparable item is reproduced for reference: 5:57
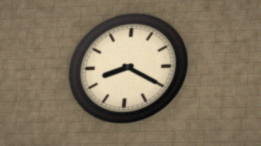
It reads 8:20
